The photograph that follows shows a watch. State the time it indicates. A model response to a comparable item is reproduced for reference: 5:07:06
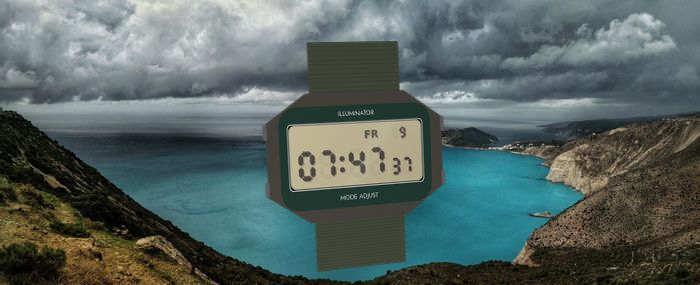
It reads 7:47:37
